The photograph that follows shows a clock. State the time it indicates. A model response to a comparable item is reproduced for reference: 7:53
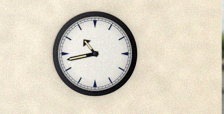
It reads 10:43
